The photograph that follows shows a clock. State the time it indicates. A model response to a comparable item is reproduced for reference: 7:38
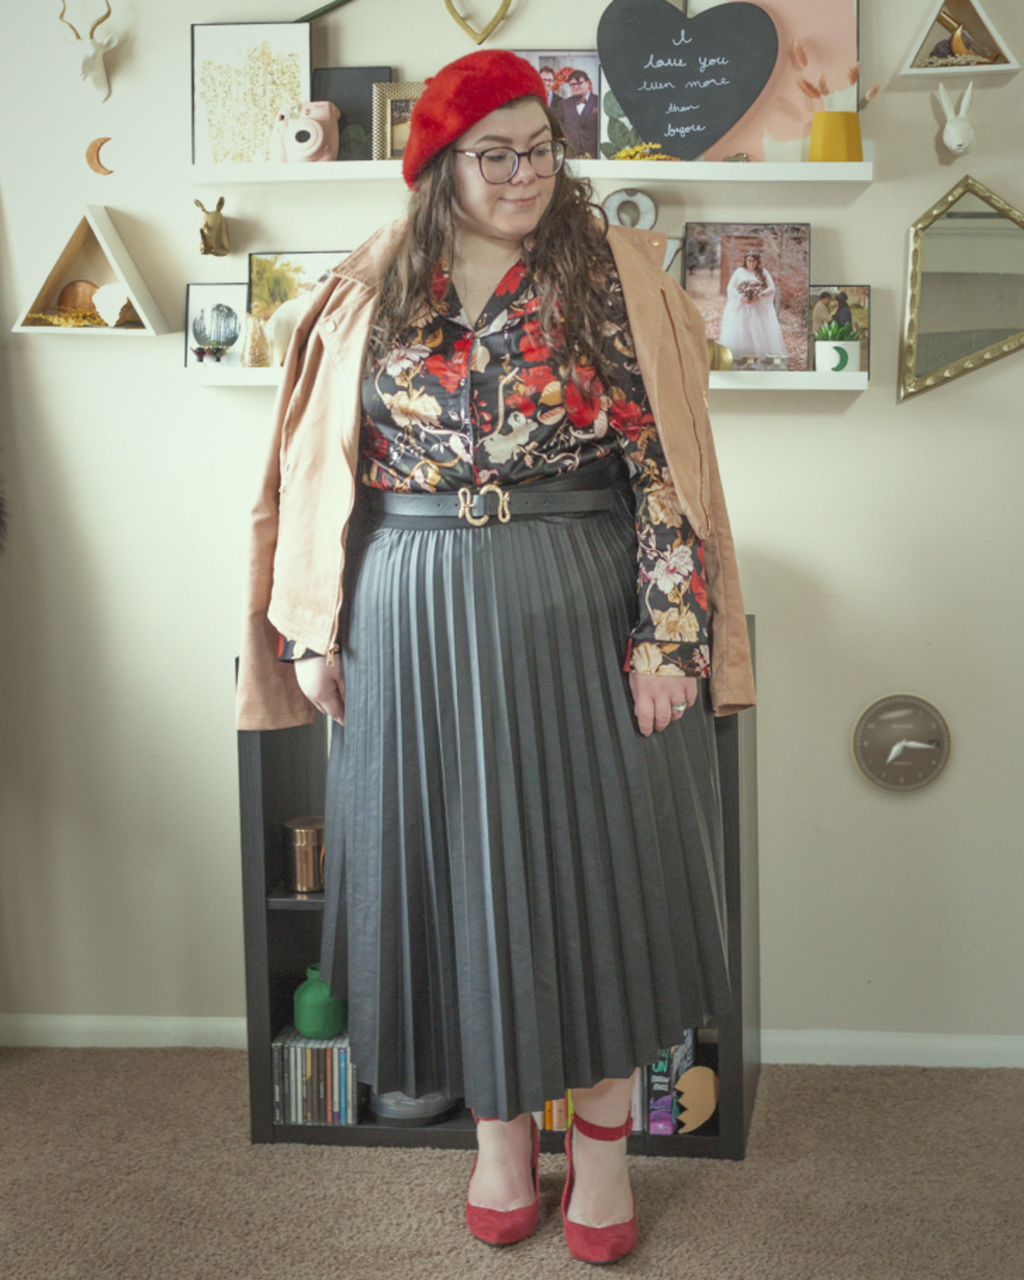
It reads 7:16
